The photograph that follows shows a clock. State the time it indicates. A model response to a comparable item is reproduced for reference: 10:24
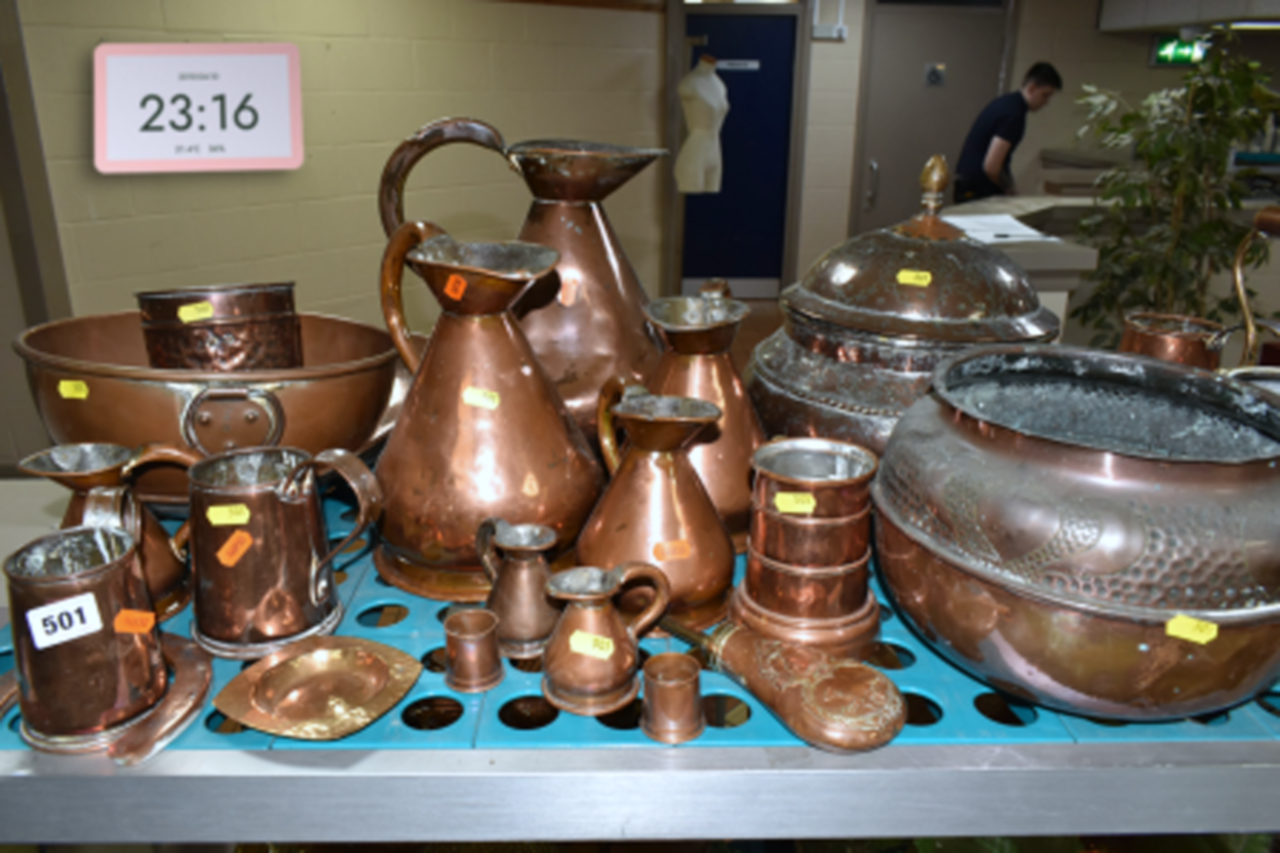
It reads 23:16
